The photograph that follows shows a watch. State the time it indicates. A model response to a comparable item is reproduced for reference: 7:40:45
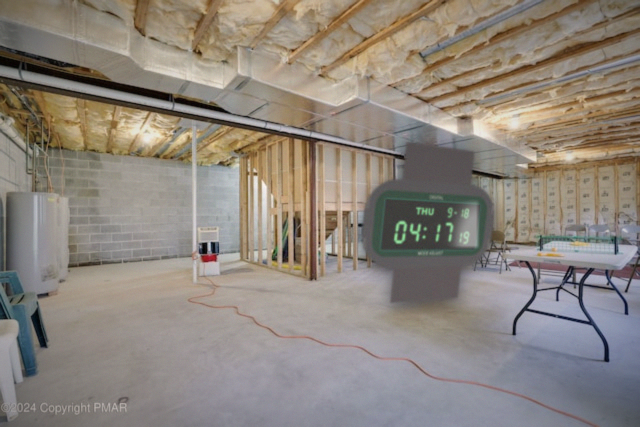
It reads 4:17:19
